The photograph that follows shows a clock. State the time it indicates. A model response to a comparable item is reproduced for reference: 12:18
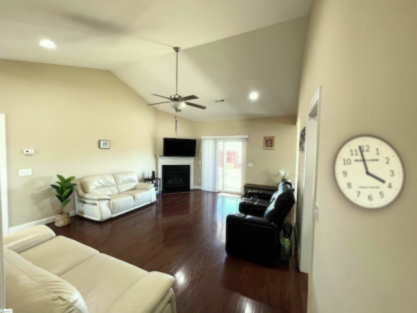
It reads 3:58
